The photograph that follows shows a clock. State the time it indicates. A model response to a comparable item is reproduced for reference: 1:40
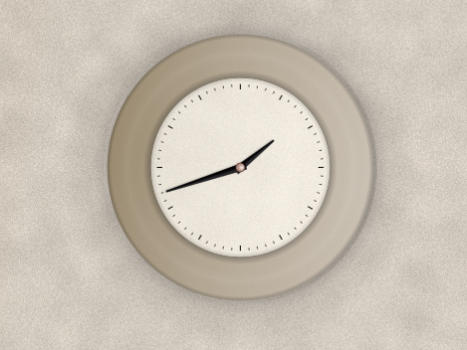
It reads 1:42
